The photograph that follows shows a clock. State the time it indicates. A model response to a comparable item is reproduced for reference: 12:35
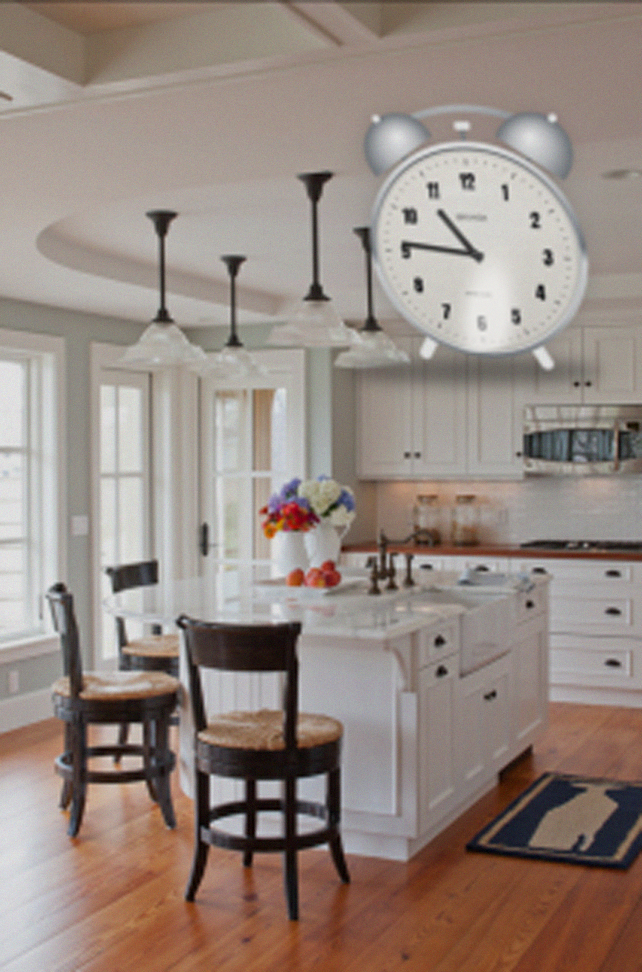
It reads 10:46
